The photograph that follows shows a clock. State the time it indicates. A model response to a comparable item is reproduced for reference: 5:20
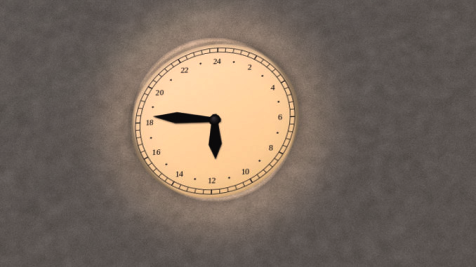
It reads 11:46
